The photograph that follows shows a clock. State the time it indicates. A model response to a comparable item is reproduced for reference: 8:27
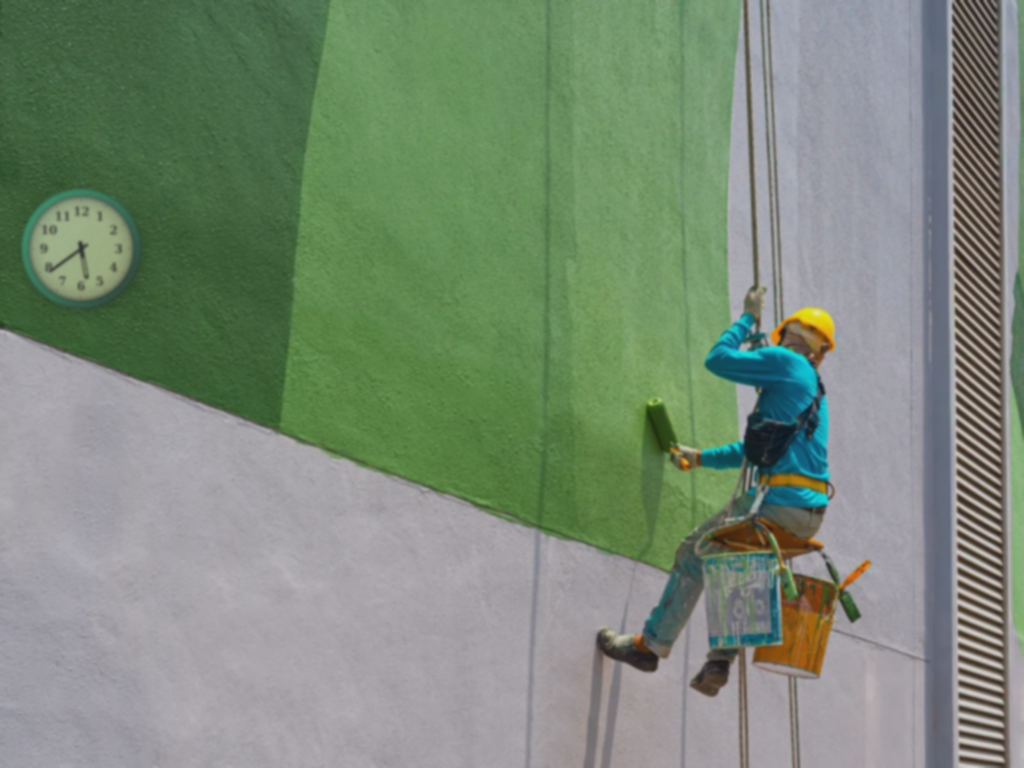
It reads 5:39
